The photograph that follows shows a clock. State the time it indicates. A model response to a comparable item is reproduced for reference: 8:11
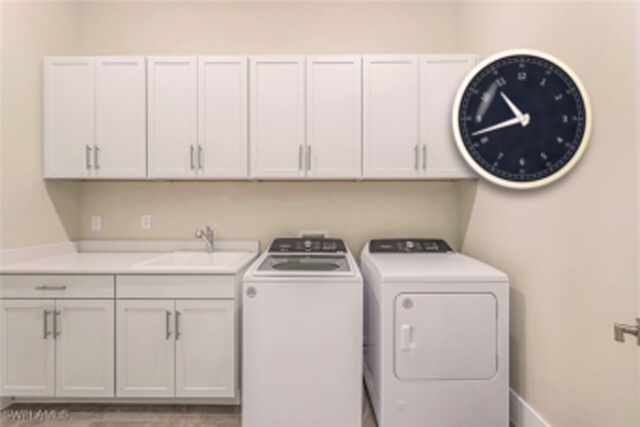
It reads 10:42
